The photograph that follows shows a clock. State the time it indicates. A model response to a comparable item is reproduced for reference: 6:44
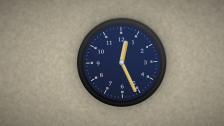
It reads 12:26
